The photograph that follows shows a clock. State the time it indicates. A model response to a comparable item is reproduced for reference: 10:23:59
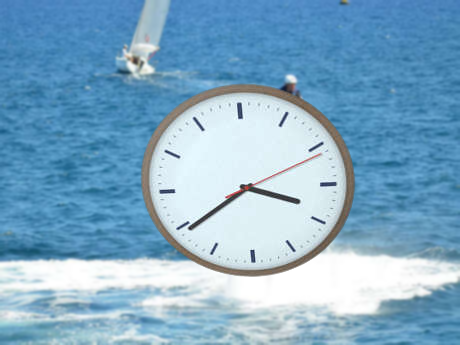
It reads 3:39:11
